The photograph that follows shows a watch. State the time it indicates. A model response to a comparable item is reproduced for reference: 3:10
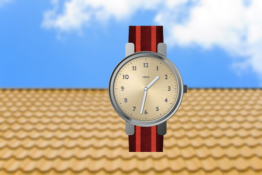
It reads 1:32
